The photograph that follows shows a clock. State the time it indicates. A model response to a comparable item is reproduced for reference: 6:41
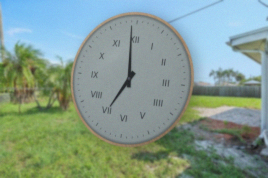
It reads 6:59
